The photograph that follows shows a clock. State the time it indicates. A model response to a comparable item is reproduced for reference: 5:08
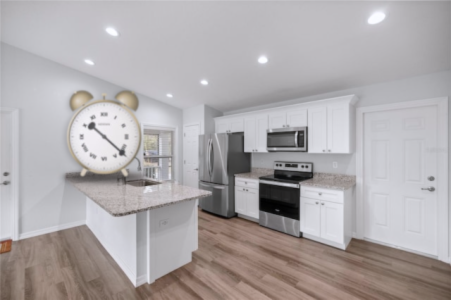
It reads 10:22
